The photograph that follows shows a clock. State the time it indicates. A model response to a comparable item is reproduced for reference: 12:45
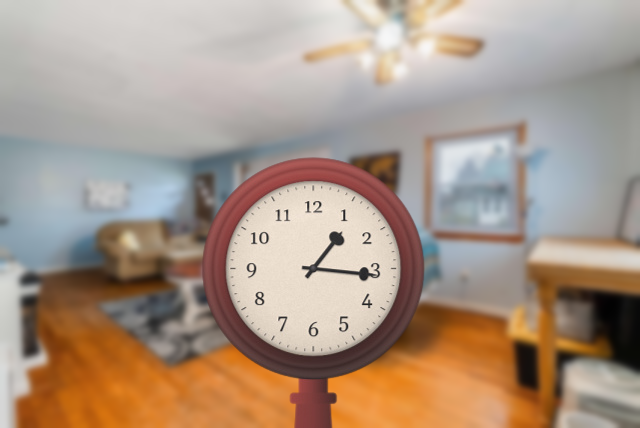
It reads 1:16
